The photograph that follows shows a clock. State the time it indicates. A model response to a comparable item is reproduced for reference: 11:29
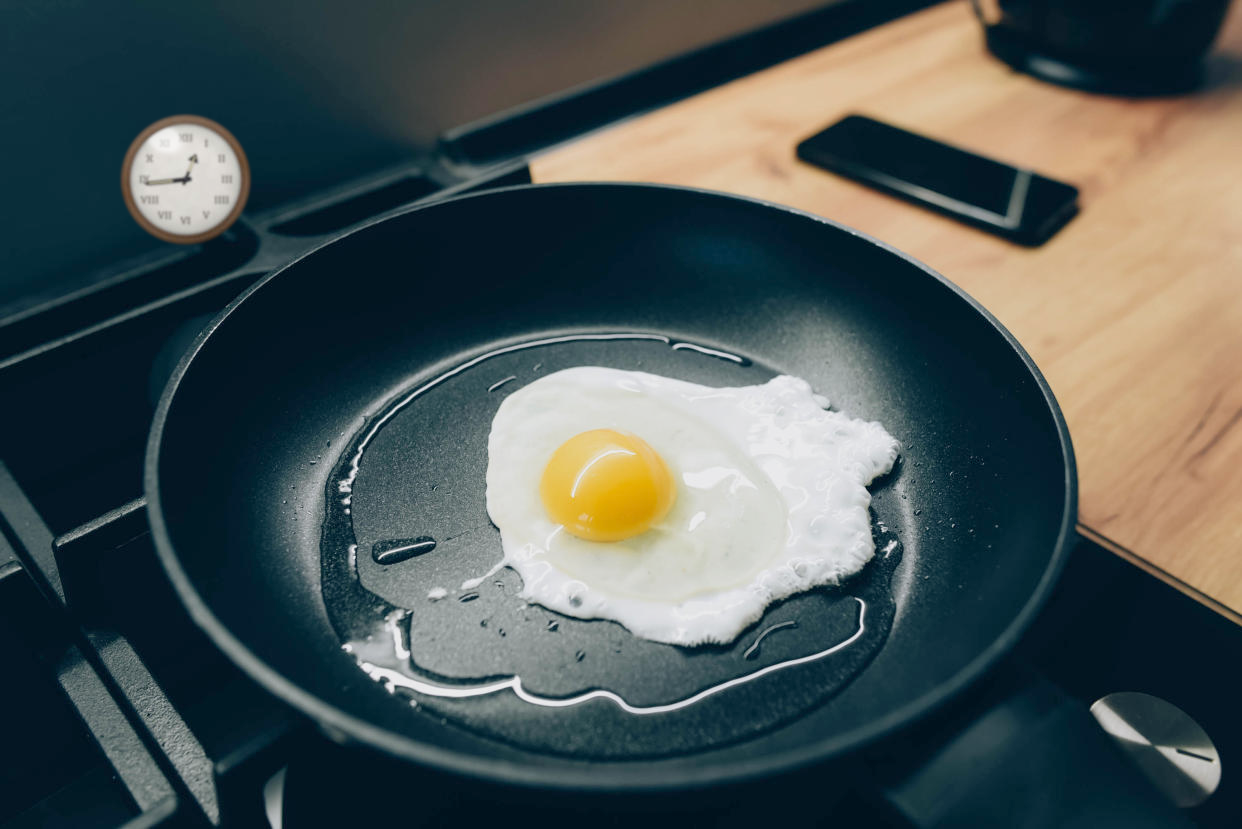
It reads 12:44
